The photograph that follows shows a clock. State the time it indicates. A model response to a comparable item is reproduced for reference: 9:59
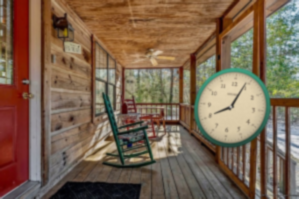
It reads 8:04
